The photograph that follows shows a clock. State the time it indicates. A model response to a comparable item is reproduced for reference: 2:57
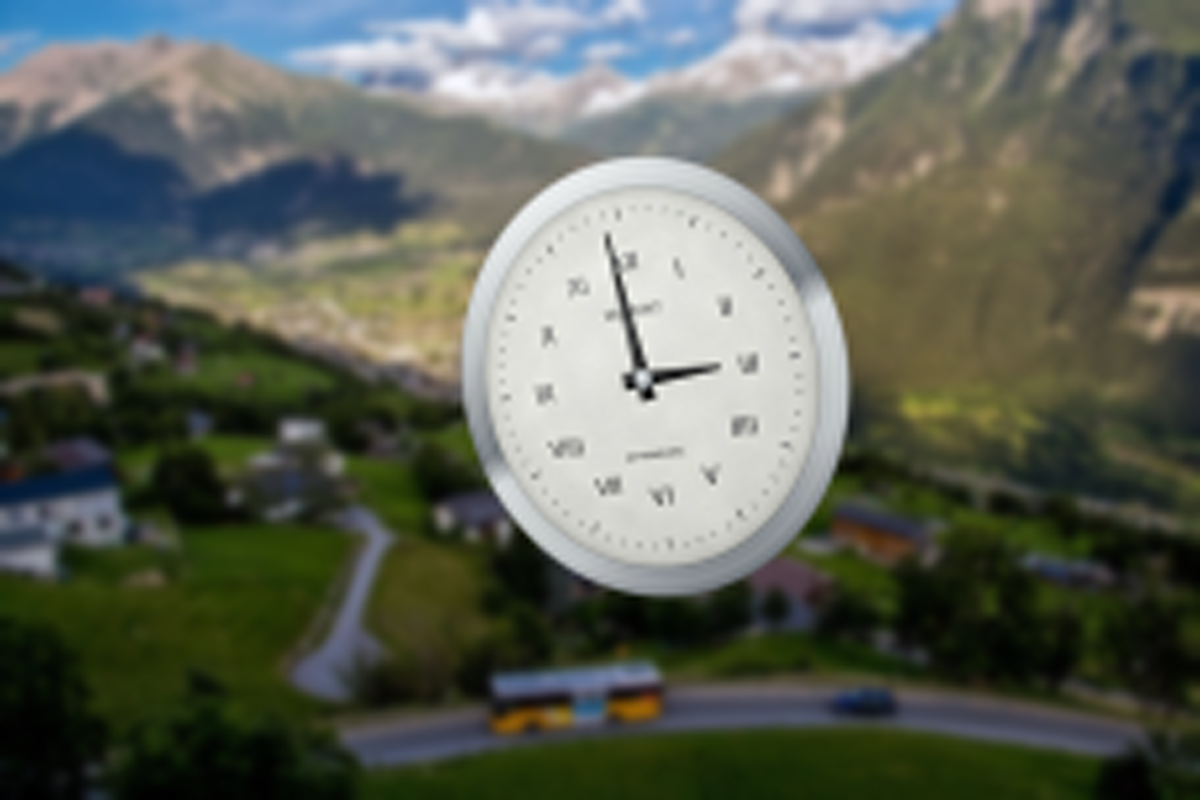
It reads 2:59
